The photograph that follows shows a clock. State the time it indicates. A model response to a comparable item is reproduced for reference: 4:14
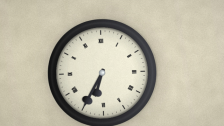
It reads 6:35
